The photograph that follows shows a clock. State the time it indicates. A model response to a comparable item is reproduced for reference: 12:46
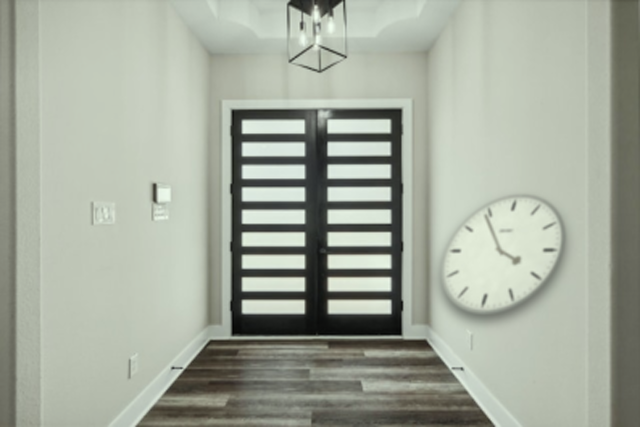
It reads 3:54
